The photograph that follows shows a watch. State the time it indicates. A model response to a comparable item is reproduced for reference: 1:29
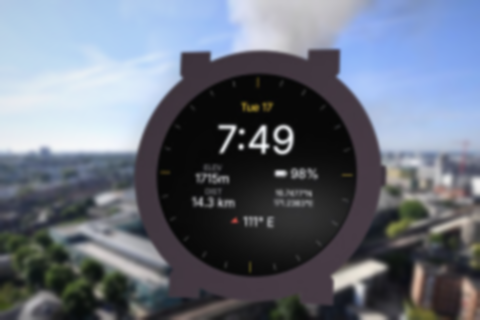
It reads 7:49
